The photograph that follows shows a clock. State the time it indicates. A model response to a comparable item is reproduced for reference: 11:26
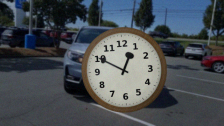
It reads 12:50
